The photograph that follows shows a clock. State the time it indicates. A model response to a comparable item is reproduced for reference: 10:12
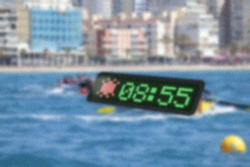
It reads 8:55
